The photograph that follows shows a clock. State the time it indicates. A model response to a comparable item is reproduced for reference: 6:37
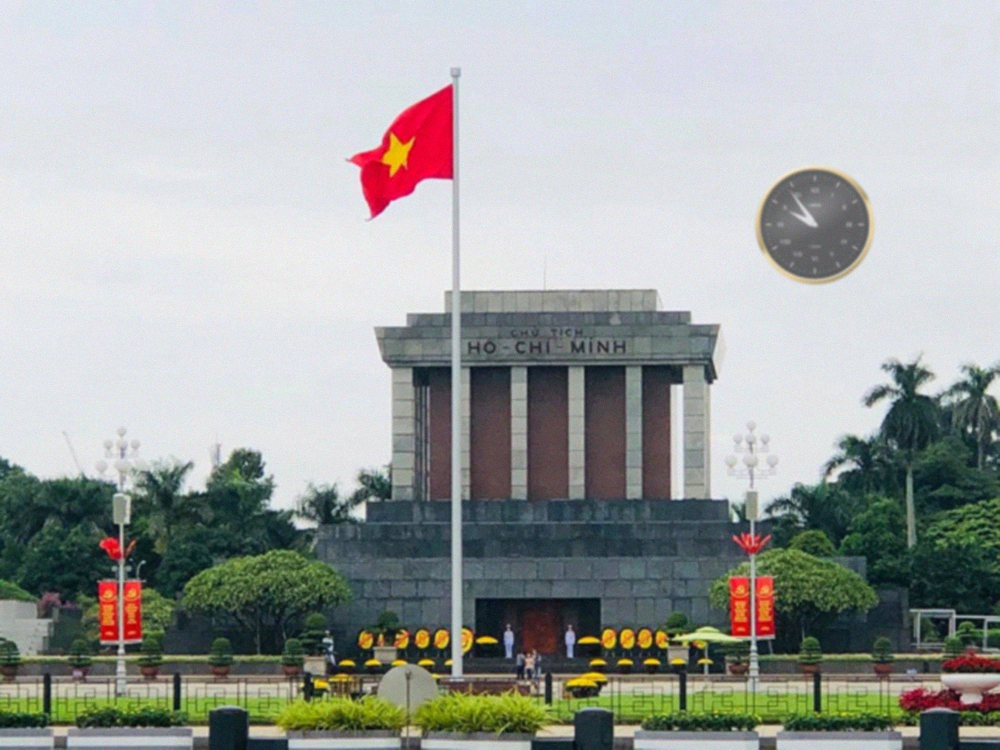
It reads 9:54
